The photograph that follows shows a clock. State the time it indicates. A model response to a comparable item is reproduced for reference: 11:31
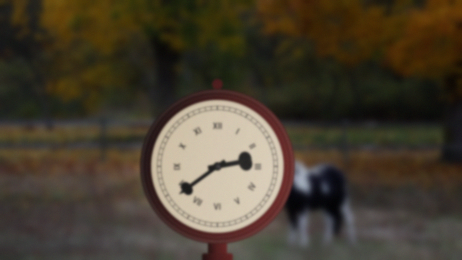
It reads 2:39
